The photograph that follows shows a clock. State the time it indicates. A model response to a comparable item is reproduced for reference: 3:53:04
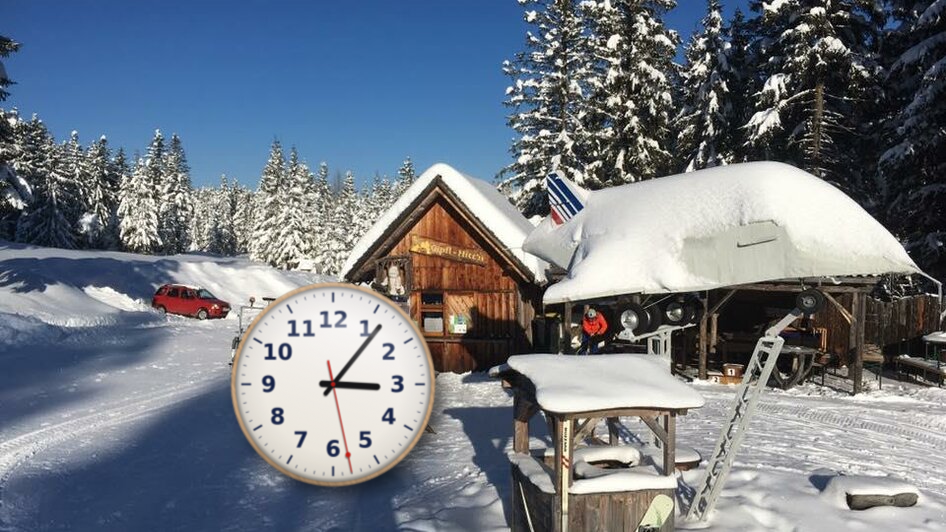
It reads 3:06:28
